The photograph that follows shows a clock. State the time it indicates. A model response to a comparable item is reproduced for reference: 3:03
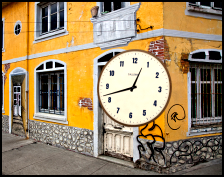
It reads 12:42
